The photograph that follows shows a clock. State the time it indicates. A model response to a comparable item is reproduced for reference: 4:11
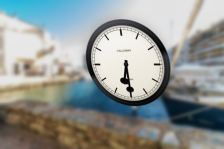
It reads 6:30
